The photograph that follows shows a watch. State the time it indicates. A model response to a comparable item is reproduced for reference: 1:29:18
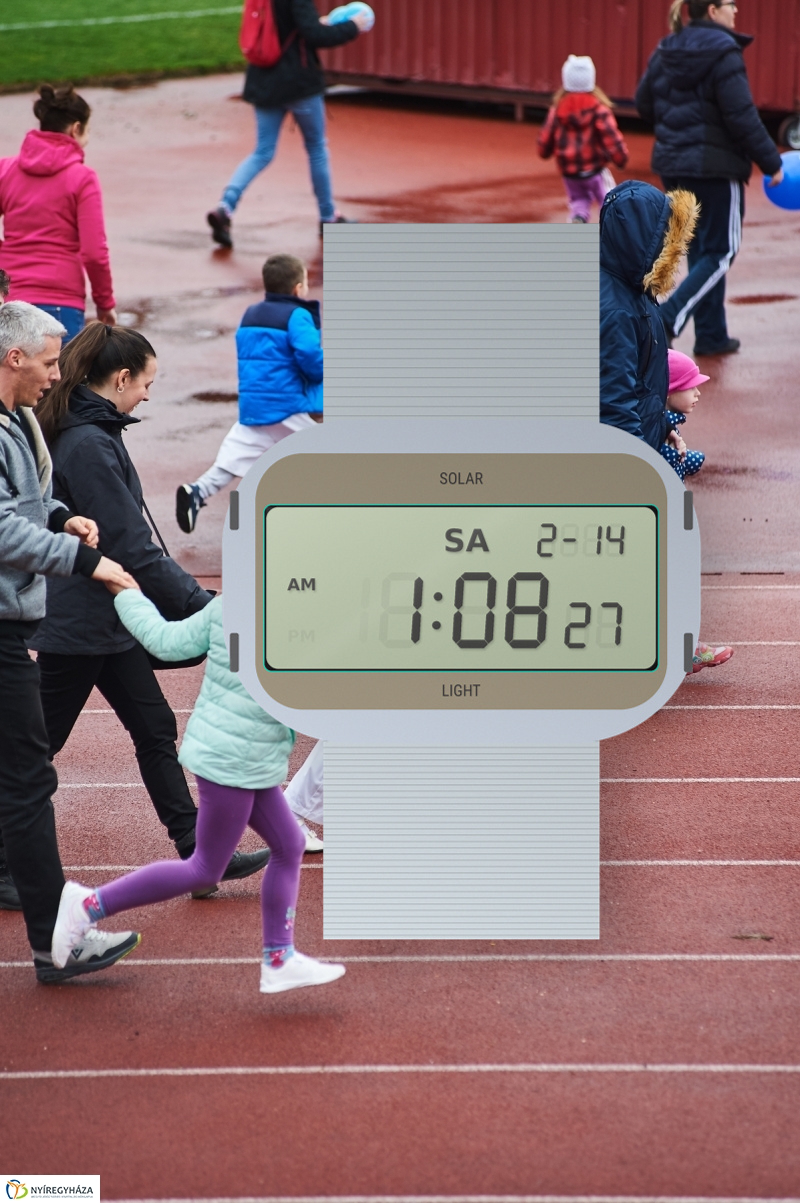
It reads 1:08:27
